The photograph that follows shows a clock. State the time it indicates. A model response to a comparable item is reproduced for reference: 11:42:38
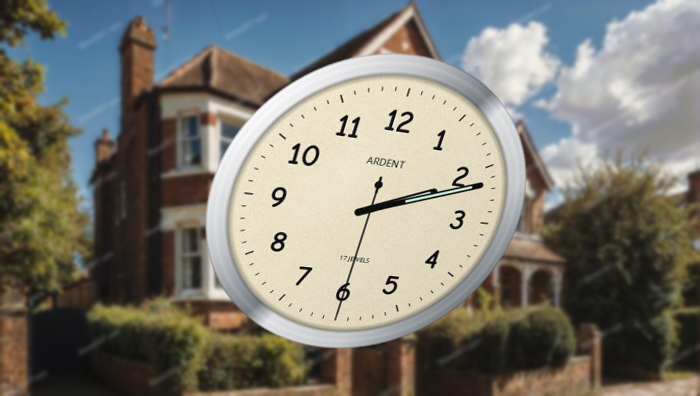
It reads 2:11:30
